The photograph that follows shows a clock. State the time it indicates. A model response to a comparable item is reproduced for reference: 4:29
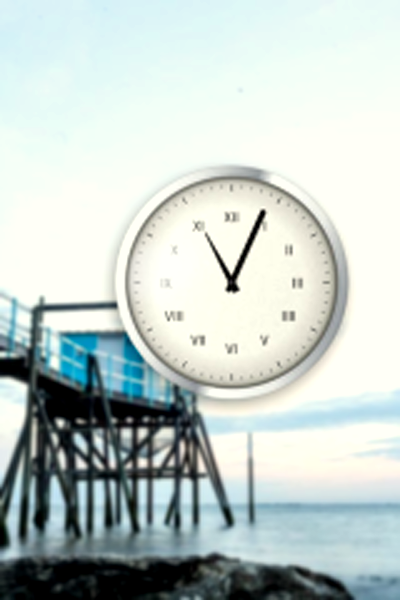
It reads 11:04
